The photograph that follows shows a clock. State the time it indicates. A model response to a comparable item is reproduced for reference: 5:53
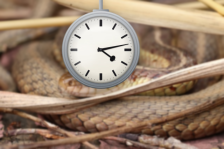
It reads 4:13
